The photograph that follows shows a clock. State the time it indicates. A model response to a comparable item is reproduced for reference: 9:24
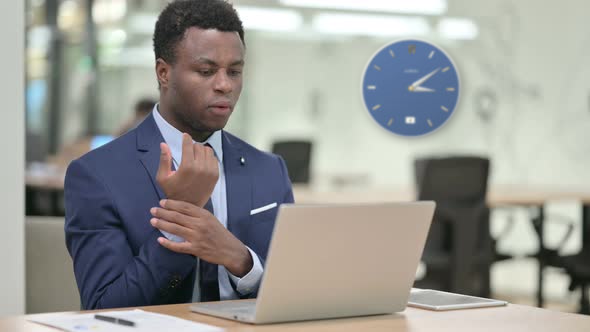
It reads 3:09
